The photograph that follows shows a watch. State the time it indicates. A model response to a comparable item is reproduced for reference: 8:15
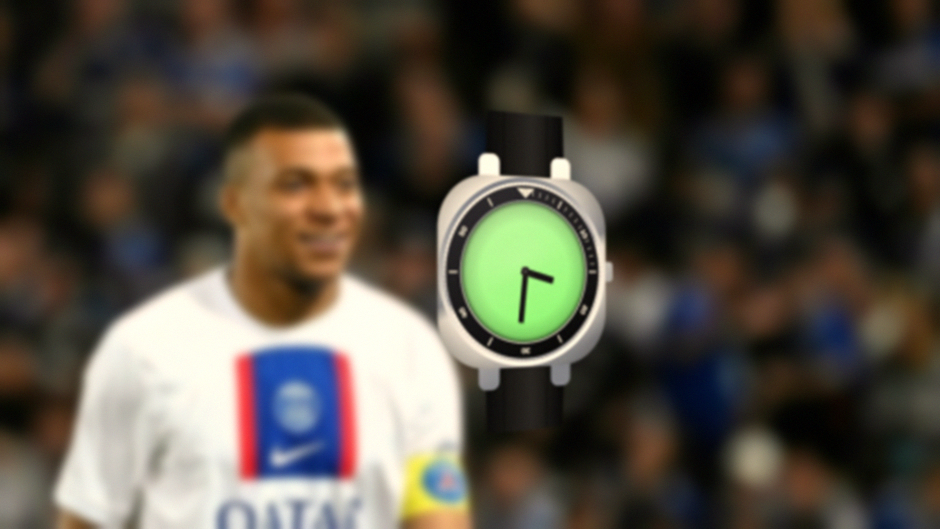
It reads 3:31
